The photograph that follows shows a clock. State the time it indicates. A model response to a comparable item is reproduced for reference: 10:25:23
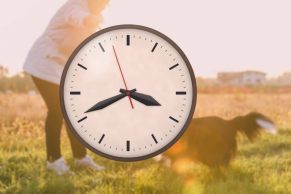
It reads 3:40:57
